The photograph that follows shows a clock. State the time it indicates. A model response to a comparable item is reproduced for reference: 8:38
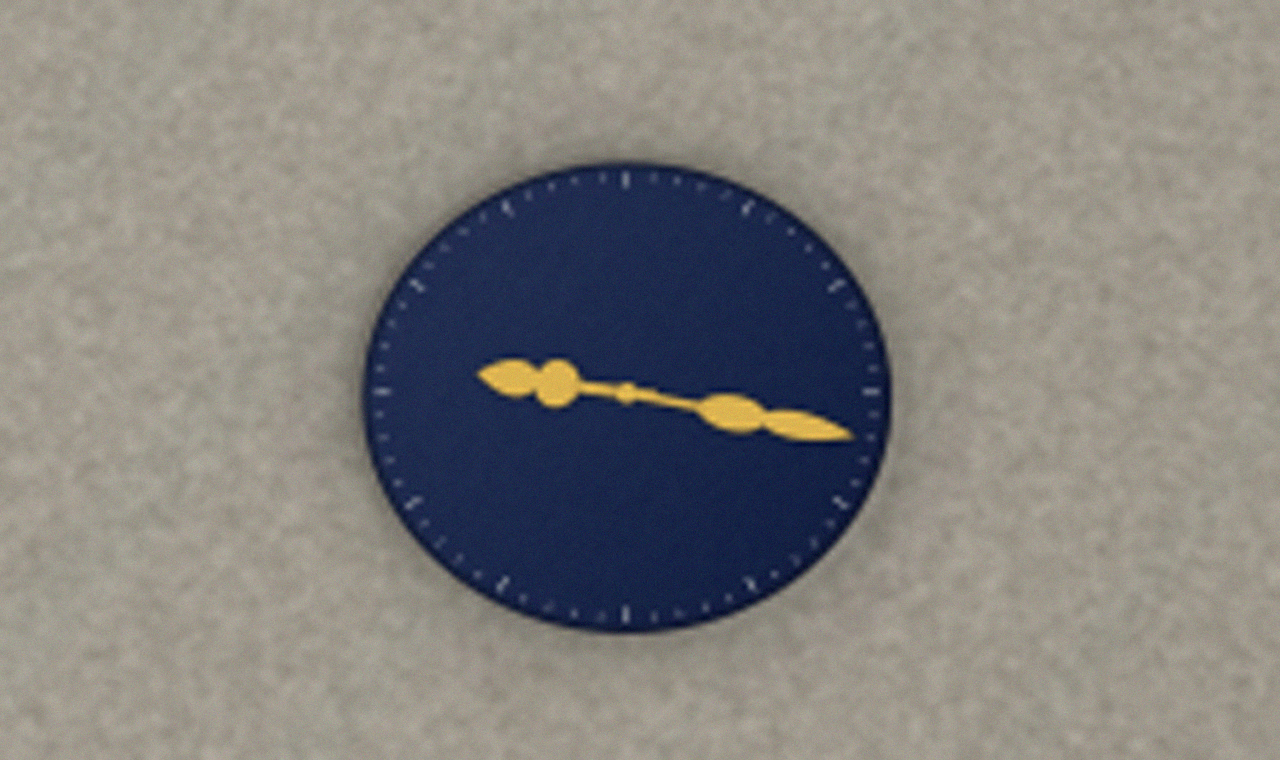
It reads 9:17
